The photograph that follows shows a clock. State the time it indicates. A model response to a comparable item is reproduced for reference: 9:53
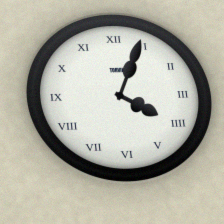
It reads 4:04
